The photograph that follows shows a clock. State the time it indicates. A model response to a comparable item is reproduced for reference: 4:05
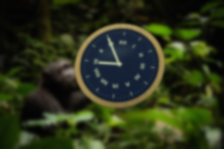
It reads 8:55
